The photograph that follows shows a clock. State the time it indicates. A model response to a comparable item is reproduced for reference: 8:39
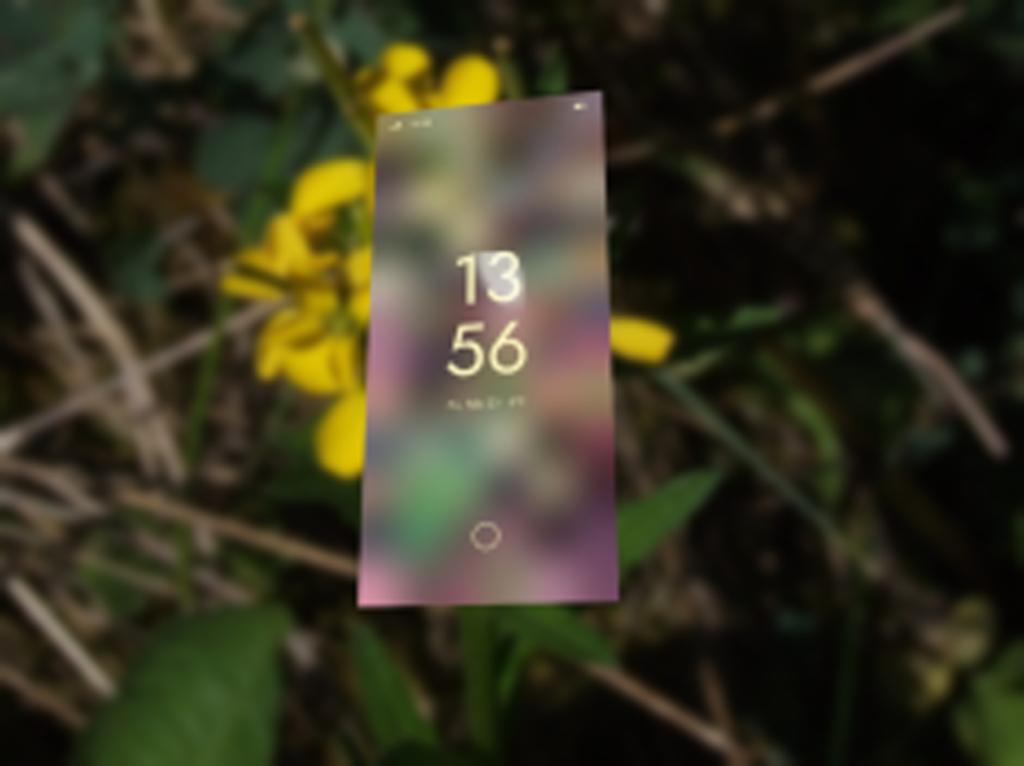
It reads 13:56
